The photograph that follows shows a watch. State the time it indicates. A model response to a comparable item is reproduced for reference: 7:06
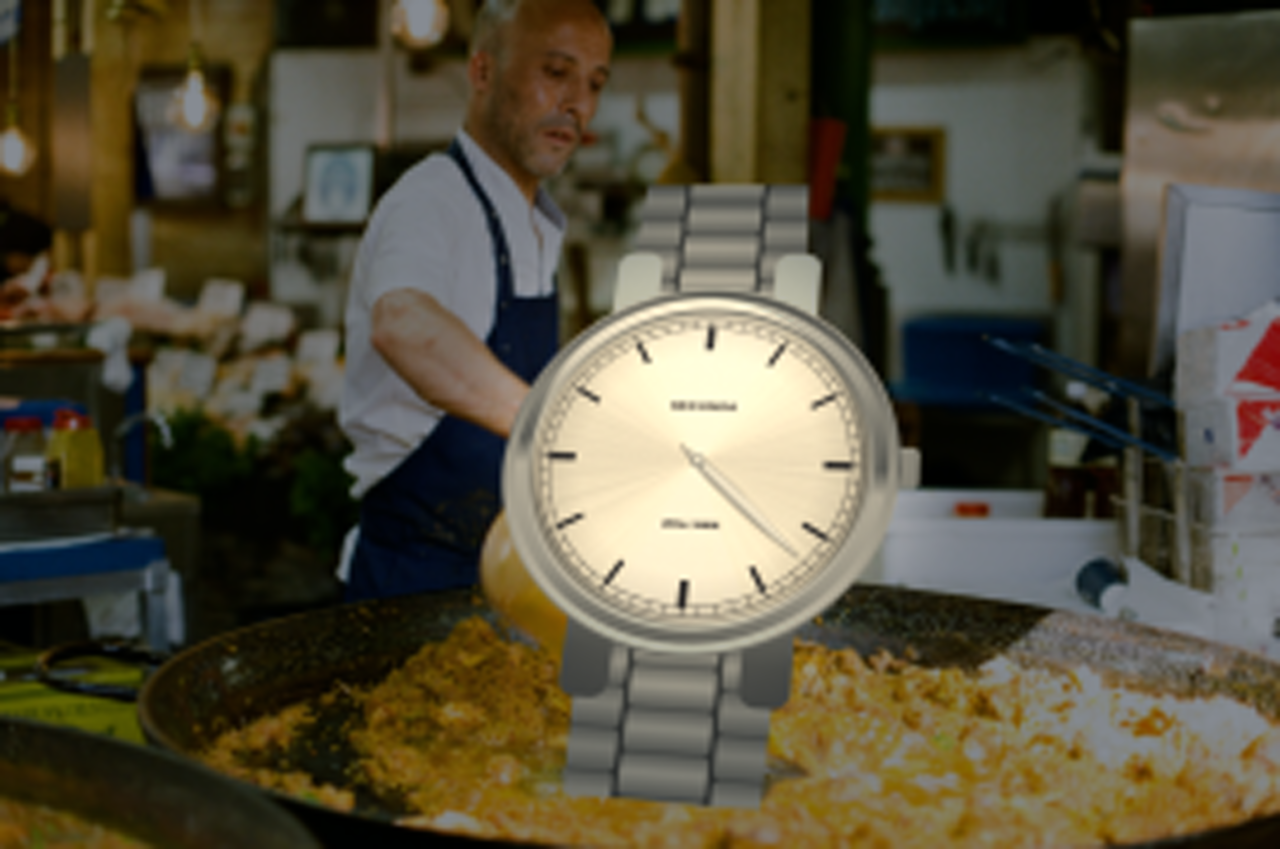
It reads 4:22
